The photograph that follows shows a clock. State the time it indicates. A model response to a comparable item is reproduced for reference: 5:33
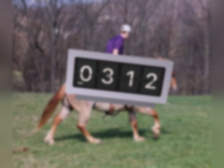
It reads 3:12
